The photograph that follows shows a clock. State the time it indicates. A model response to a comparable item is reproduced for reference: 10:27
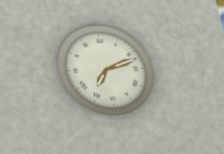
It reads 7:12
